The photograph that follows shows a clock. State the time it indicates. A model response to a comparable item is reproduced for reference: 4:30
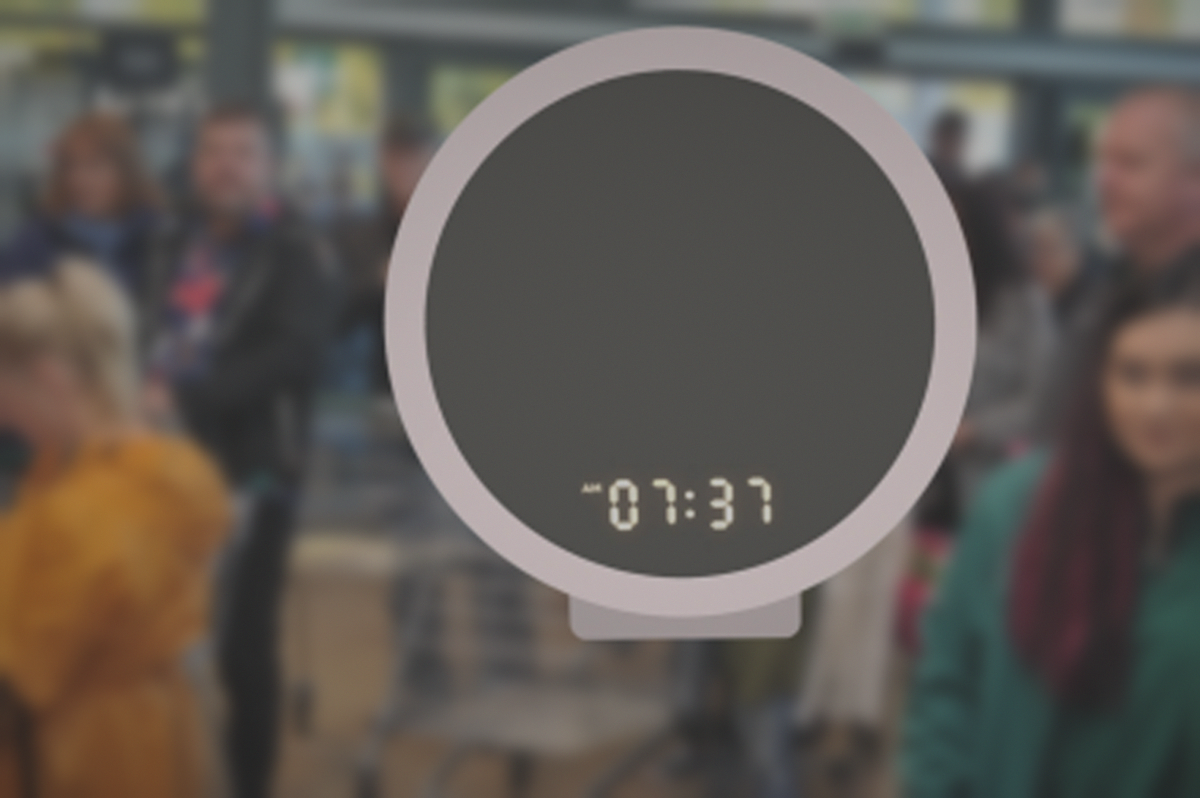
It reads 7:37
